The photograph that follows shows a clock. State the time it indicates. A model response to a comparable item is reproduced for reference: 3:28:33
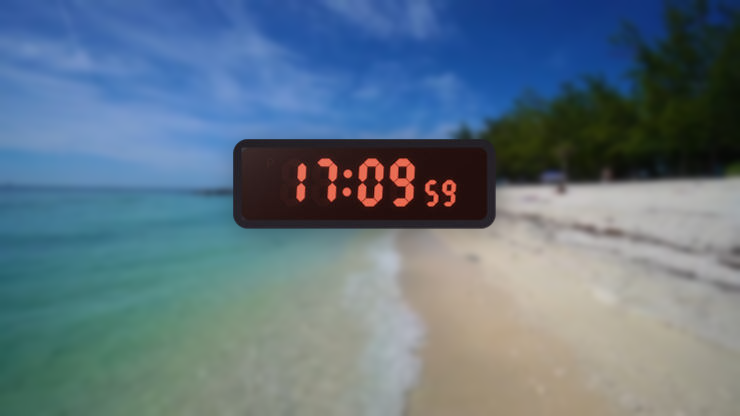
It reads 17:09:59
